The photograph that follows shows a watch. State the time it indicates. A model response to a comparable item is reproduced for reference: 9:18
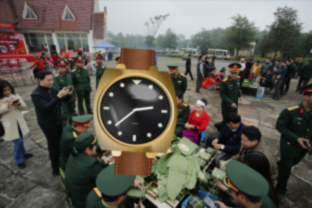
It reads 2:38
